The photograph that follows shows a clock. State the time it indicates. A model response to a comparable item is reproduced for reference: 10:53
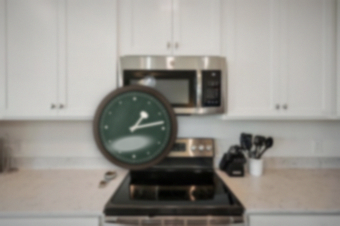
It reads 1:13
